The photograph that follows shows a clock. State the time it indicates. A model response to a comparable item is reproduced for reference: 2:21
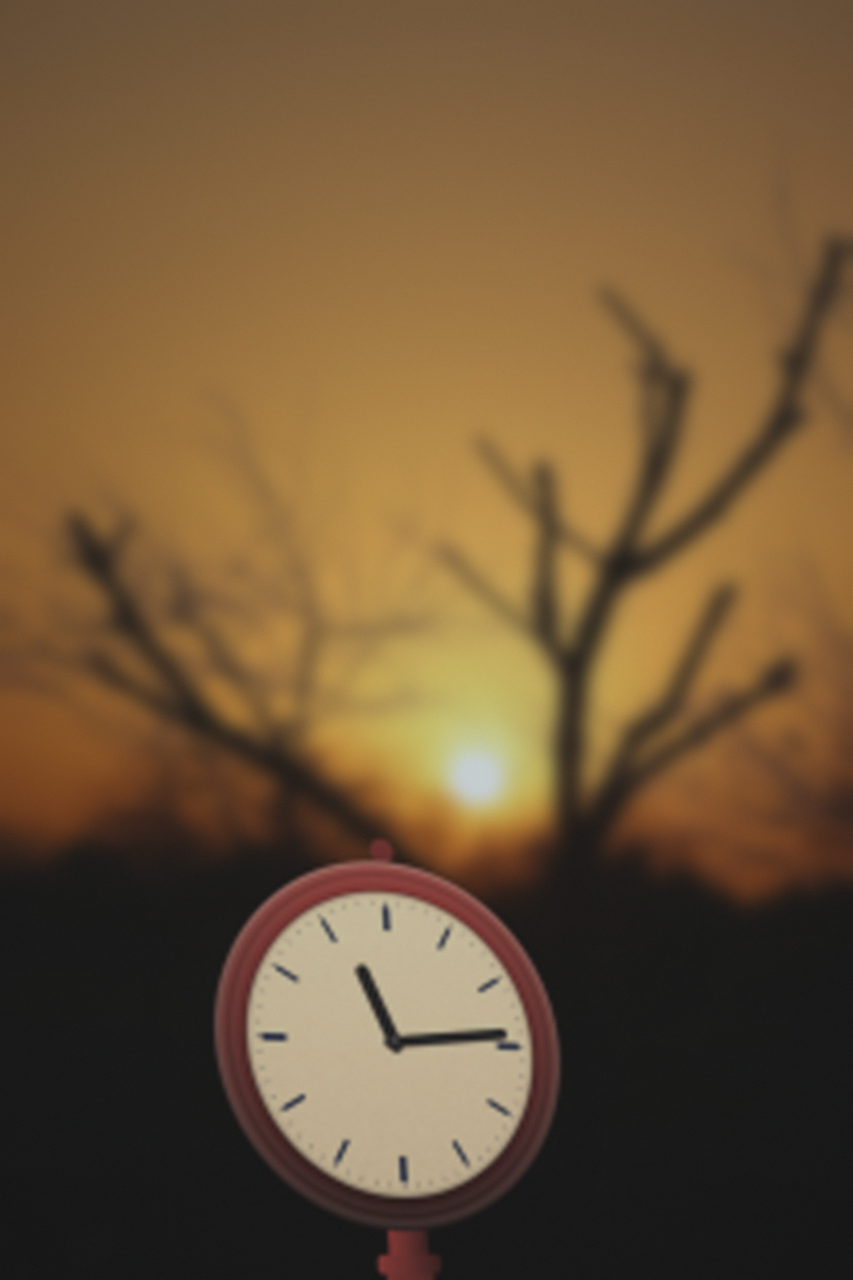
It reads 11:14
